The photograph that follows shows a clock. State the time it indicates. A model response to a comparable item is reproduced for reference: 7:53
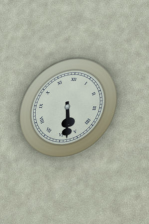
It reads 5:28
